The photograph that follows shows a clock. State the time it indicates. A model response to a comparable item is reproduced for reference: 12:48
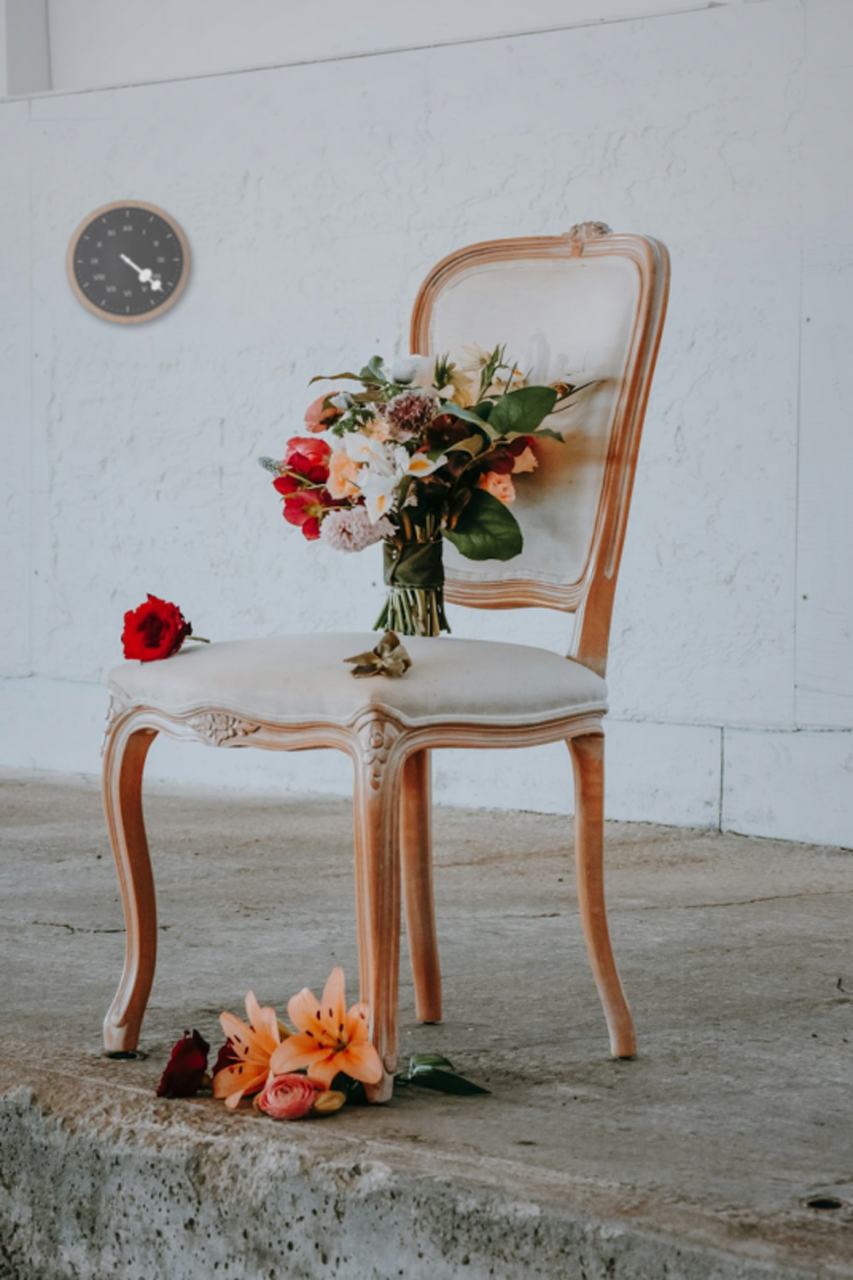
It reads 4:22
